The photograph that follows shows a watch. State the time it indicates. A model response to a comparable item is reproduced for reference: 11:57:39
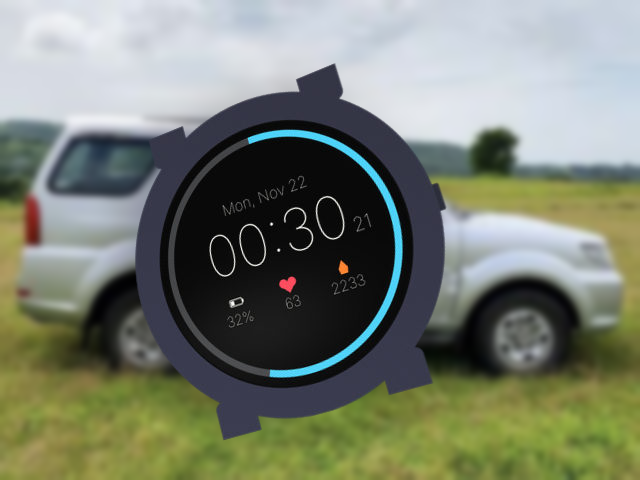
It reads 0:30:21
